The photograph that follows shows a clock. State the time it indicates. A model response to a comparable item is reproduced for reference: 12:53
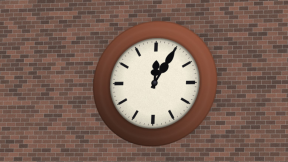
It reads 12:05
